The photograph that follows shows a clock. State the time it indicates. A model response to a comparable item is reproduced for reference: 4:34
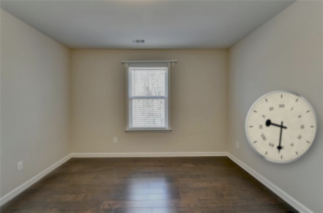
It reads 9:31
